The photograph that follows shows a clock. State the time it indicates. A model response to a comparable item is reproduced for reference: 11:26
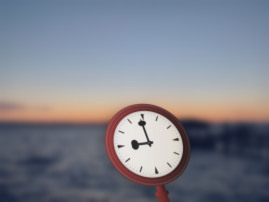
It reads 8:59
